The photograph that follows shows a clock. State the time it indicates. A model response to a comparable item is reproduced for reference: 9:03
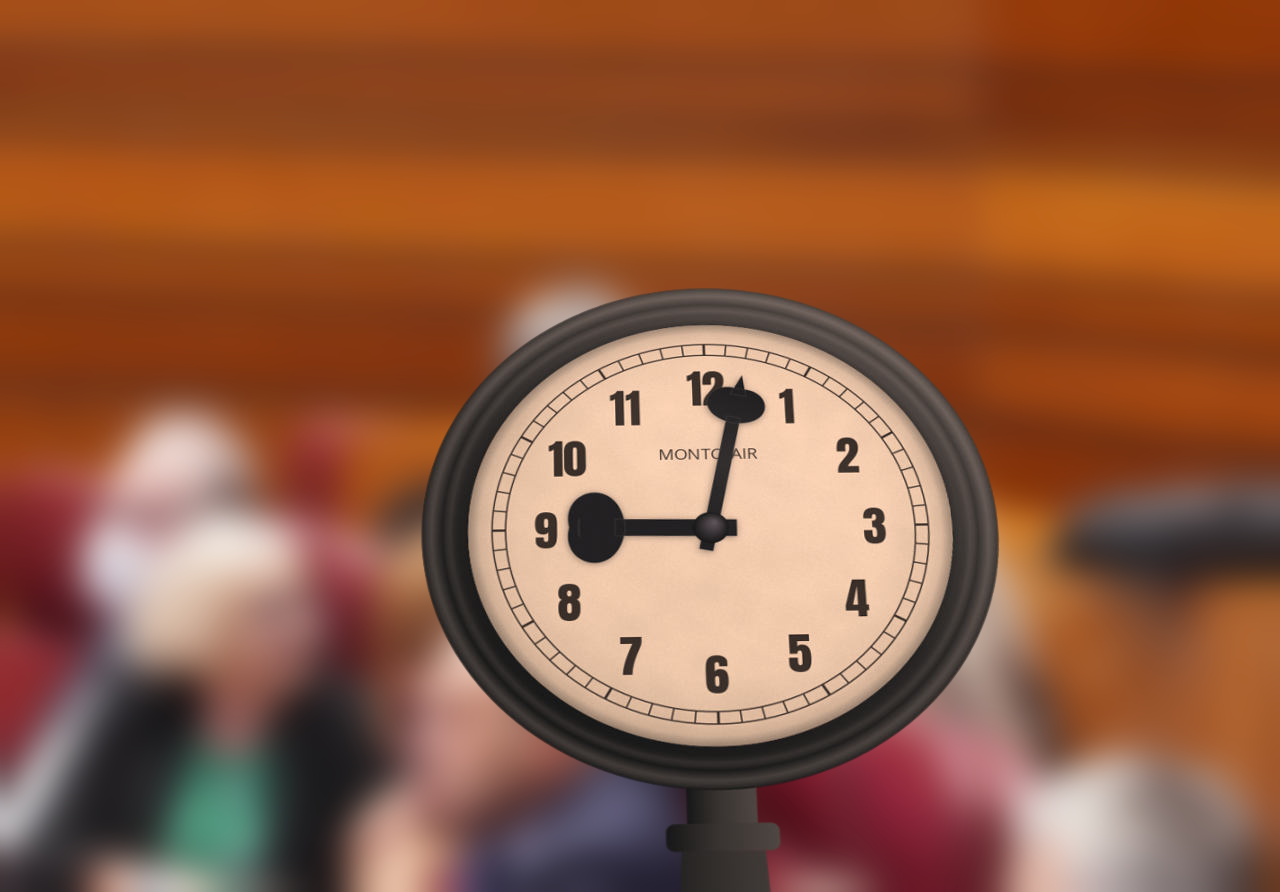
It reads 9:02
